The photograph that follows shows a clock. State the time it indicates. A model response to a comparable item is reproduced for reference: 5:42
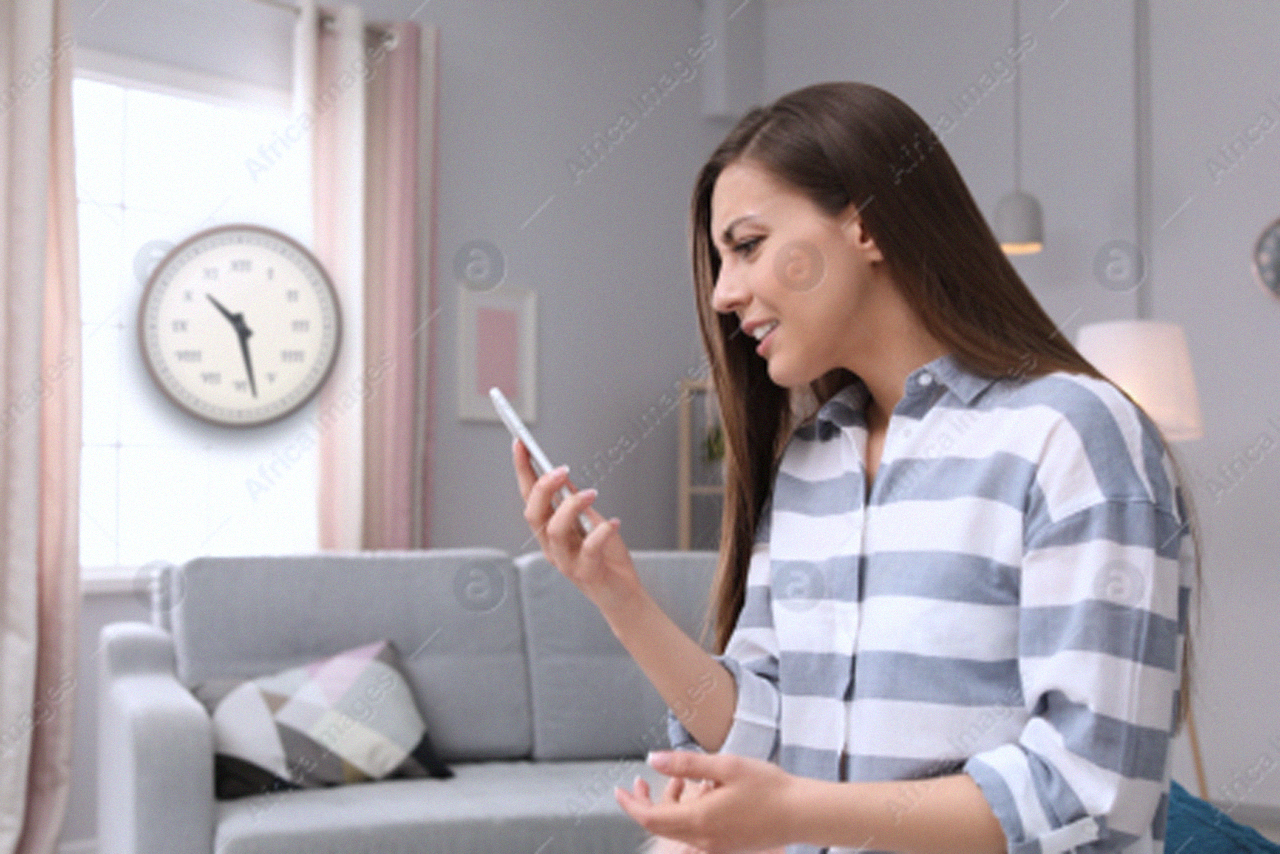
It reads 10:28
